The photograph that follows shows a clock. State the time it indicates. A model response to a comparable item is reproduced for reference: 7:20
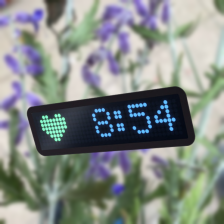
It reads 8:54
